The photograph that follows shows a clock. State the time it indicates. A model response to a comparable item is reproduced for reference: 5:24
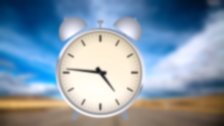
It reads 4:46
